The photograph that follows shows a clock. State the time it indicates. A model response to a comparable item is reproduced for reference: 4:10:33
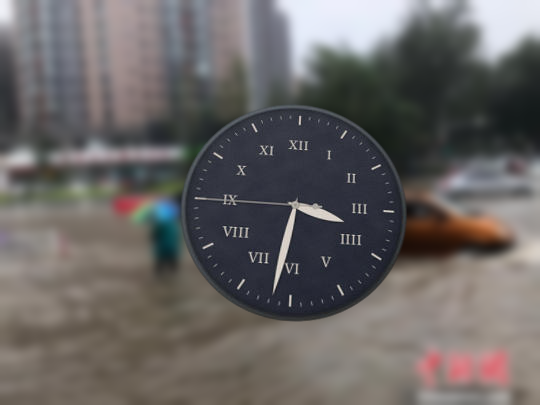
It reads 3:31:45
